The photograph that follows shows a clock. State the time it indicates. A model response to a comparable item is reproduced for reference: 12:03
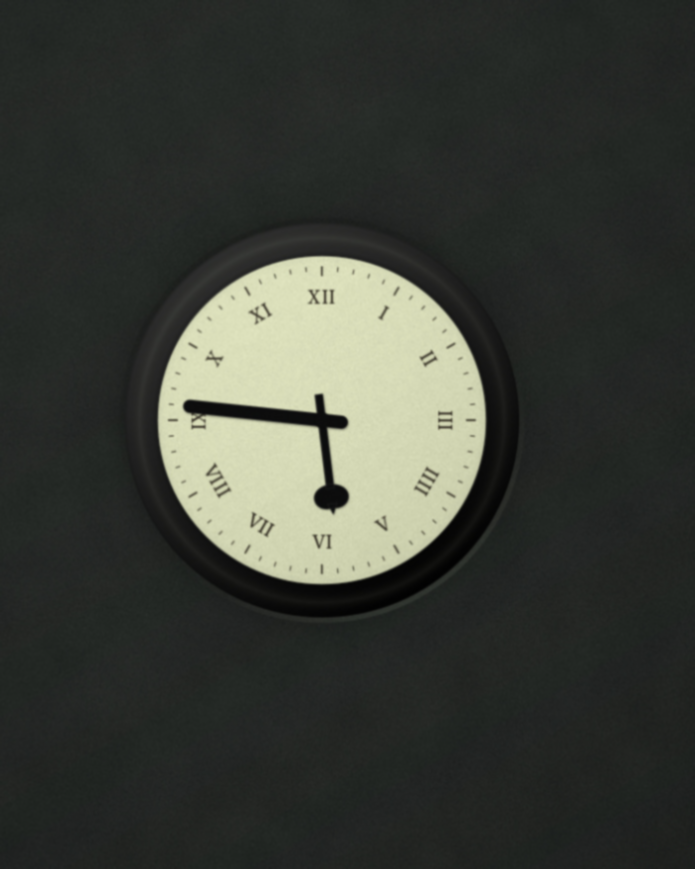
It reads 5:46
